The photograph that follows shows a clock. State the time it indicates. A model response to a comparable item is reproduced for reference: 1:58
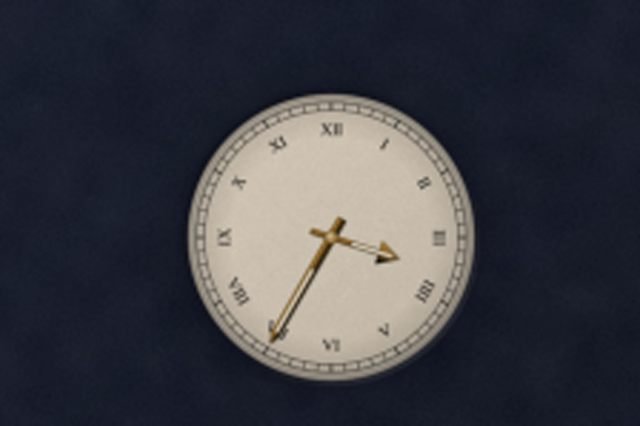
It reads 3:35
